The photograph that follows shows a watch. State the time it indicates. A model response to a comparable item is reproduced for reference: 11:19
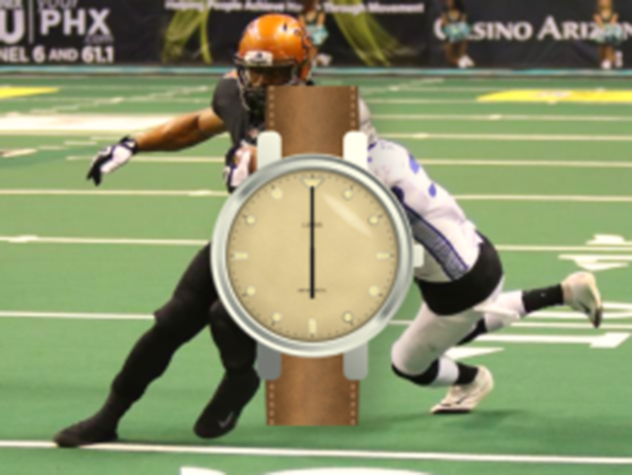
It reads 6:00
